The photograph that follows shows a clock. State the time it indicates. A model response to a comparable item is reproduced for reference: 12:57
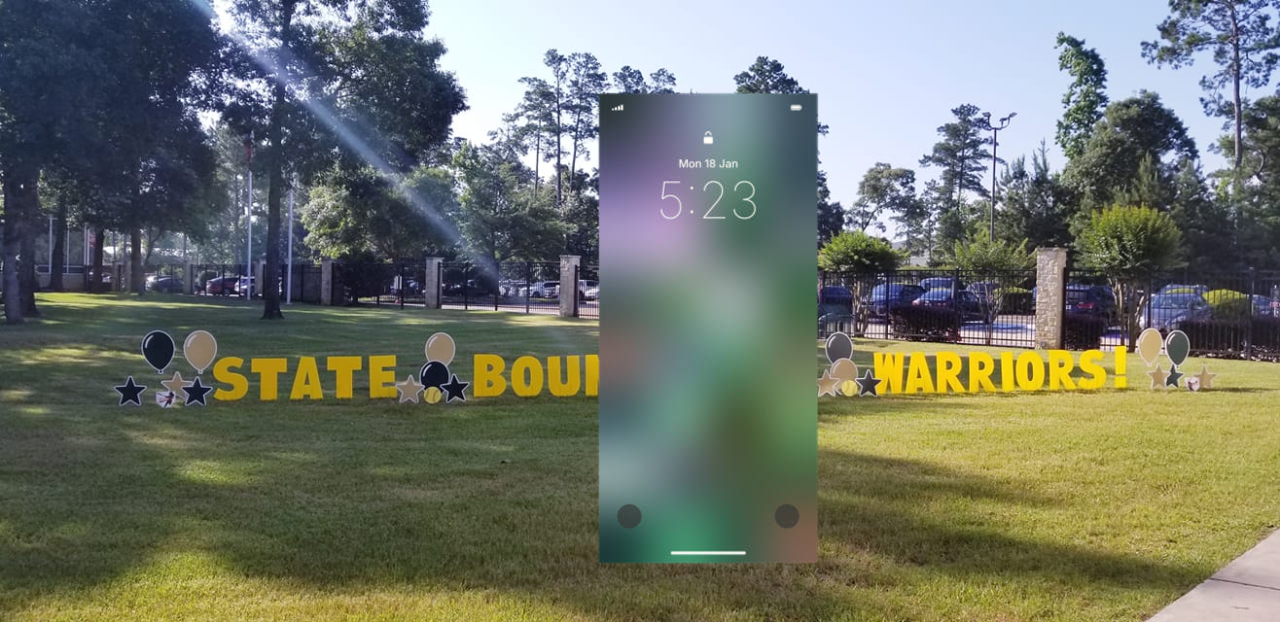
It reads 5:23
